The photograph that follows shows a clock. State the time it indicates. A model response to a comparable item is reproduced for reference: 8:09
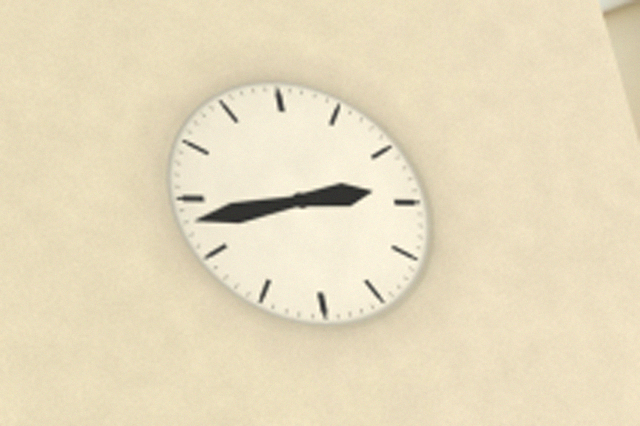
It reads 2:43
